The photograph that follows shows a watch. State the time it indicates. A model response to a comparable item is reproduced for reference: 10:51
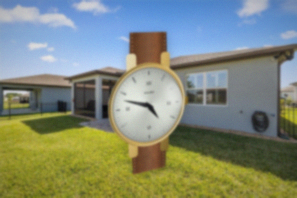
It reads 4:48
